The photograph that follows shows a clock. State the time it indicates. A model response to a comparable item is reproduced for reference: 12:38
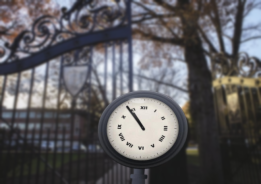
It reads 10:54
